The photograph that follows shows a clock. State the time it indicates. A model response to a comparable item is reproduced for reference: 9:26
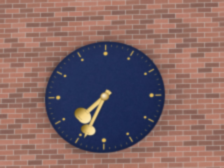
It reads 7:34
